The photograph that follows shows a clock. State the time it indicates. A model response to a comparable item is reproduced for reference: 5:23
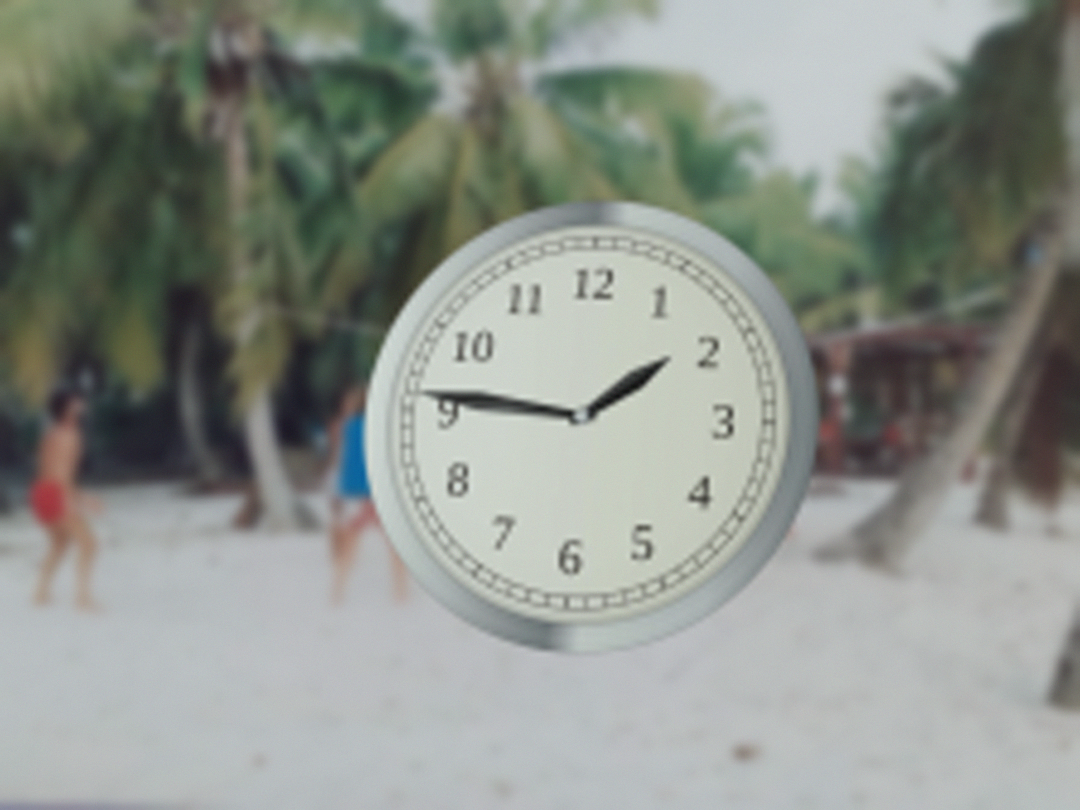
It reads 1:46
